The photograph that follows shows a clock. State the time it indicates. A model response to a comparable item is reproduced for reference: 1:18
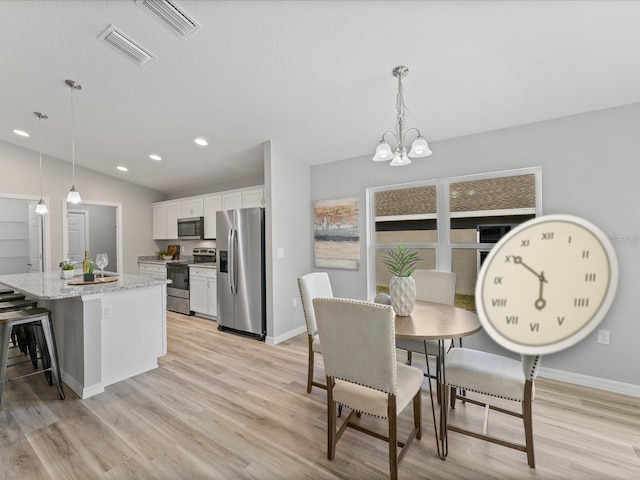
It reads 5:51
